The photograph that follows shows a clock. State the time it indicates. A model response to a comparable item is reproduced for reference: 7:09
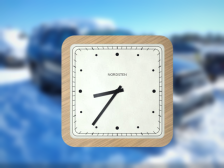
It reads 8:36
